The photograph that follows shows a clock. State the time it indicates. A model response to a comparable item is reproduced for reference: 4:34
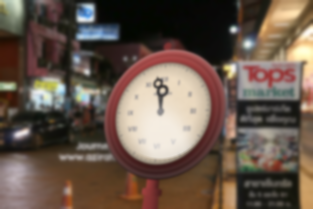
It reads 11:58
